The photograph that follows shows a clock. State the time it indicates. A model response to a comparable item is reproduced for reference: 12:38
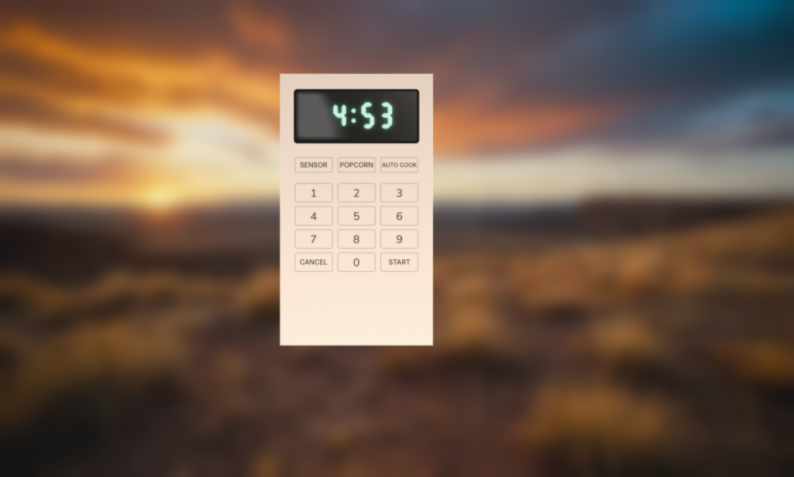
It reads 4:53
